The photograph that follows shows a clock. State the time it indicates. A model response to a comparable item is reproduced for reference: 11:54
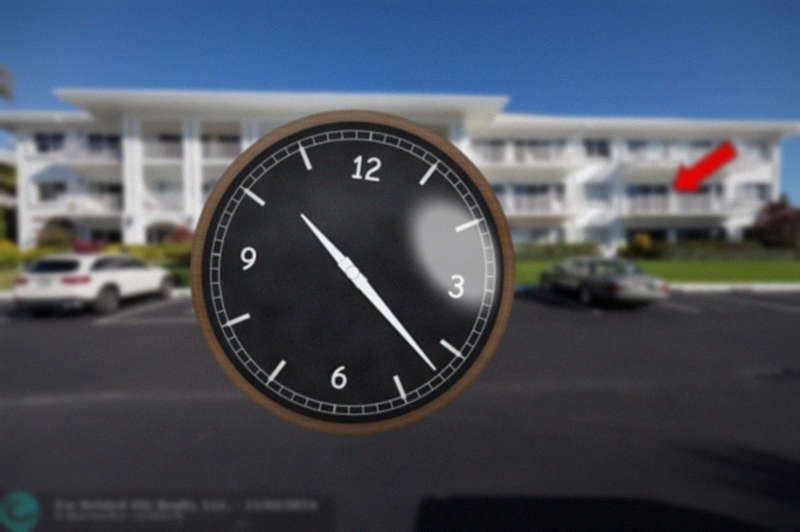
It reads 10:22
